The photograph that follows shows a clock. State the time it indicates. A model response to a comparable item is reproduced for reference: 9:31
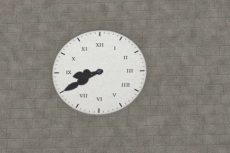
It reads 8:40
